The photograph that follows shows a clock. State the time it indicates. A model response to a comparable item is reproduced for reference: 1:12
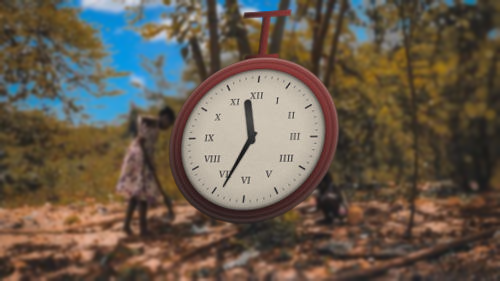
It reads 11:34
